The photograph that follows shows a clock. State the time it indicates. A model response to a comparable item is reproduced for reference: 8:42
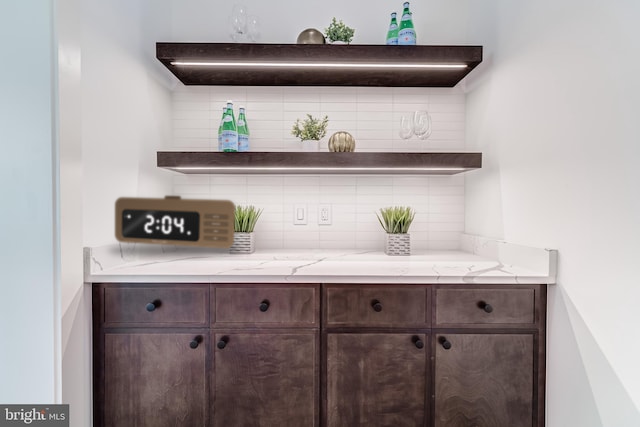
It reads 2:04
